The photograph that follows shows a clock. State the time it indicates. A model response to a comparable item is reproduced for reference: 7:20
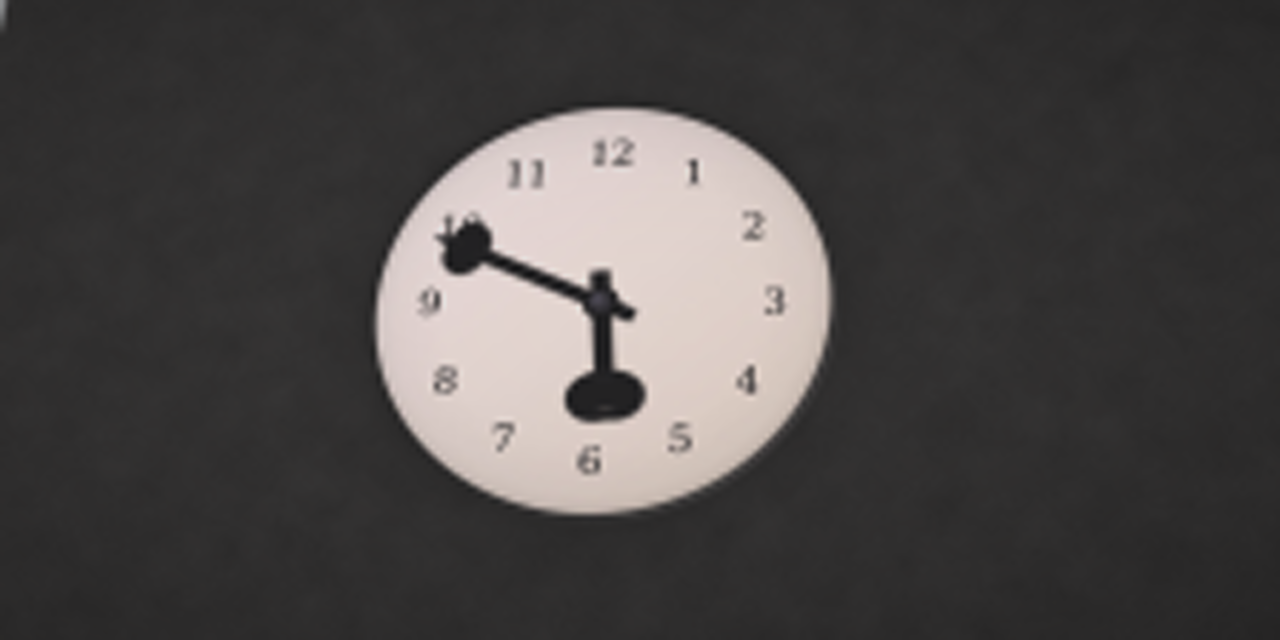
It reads 5:49
